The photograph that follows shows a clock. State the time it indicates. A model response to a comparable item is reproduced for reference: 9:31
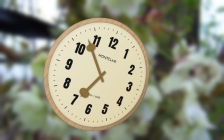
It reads 6:53
